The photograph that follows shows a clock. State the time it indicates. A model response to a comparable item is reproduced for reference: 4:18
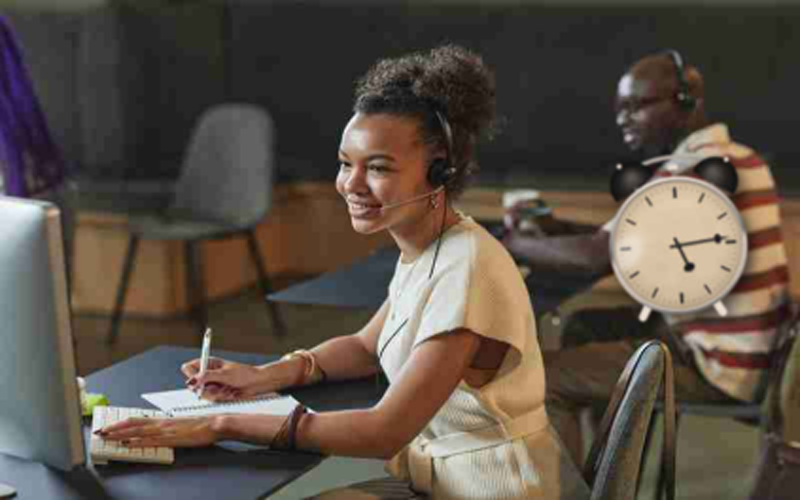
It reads 5:14
